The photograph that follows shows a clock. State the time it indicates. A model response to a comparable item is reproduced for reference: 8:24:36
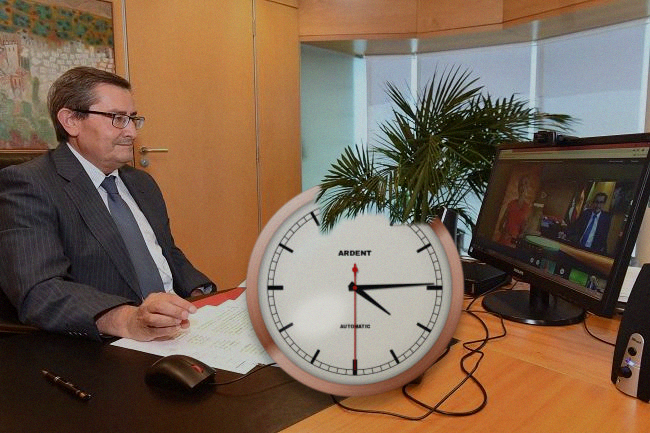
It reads 4:14:30
